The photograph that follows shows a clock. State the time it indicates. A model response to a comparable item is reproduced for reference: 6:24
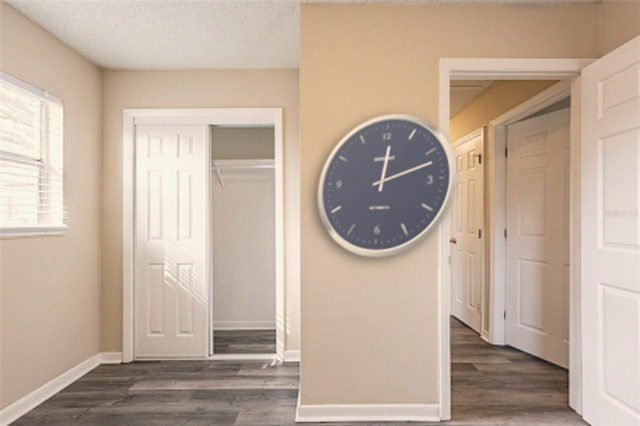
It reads 12:12
